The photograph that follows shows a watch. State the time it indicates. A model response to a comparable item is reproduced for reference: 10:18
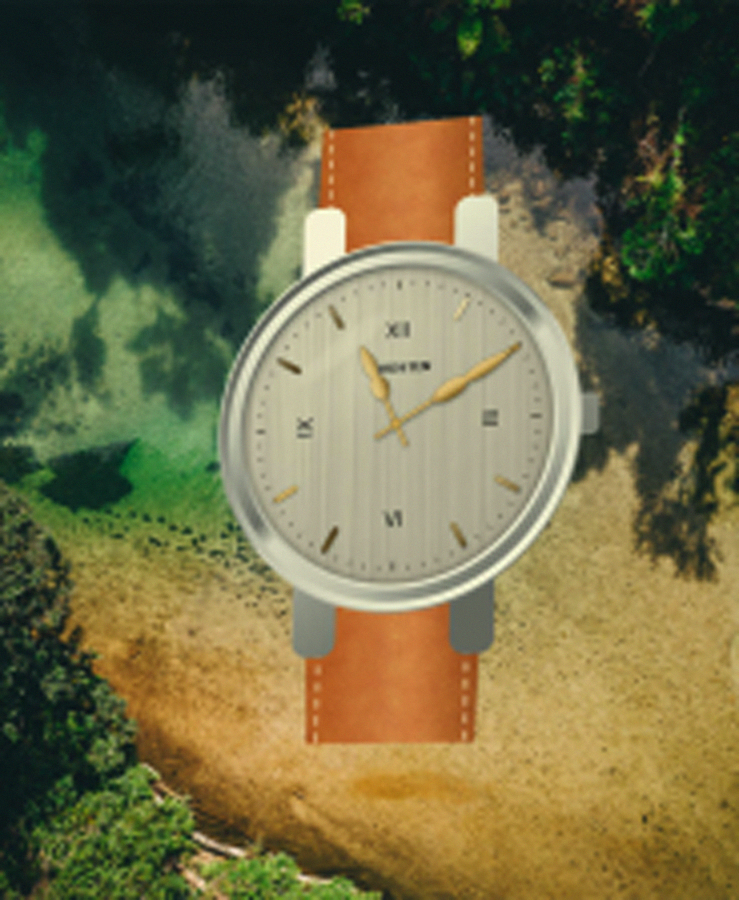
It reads 11:10
